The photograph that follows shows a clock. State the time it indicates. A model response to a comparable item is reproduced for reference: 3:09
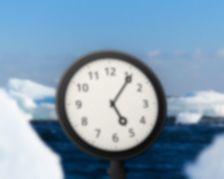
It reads 5:06
